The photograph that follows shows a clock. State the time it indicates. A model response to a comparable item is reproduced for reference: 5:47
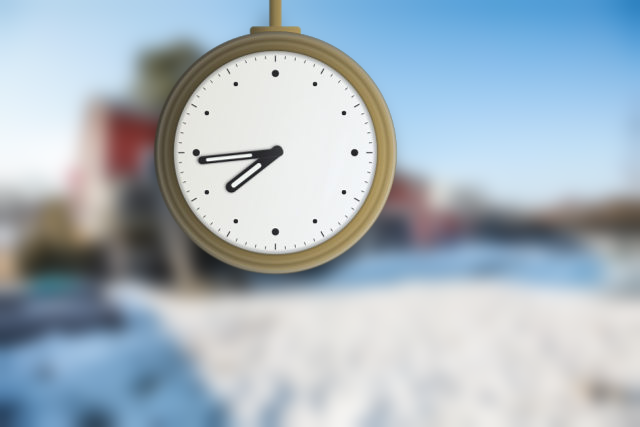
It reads 7:44
